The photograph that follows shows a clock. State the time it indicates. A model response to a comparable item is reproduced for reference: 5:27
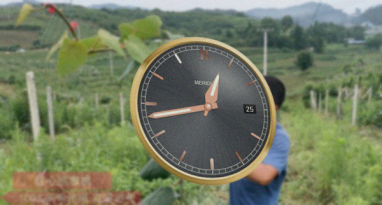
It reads 12:43
